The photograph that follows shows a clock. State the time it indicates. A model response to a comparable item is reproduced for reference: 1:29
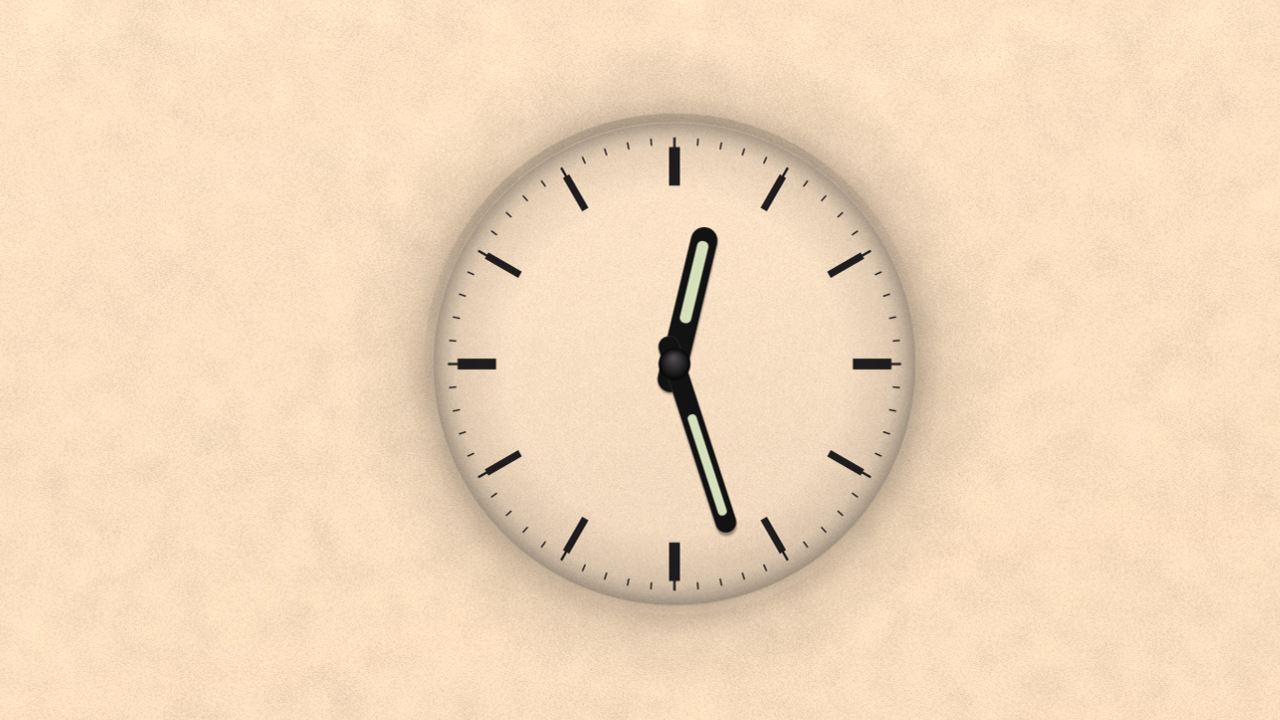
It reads 12:27
